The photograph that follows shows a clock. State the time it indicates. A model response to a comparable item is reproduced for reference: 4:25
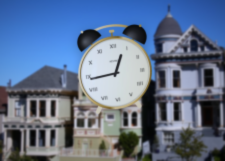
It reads 12:44
